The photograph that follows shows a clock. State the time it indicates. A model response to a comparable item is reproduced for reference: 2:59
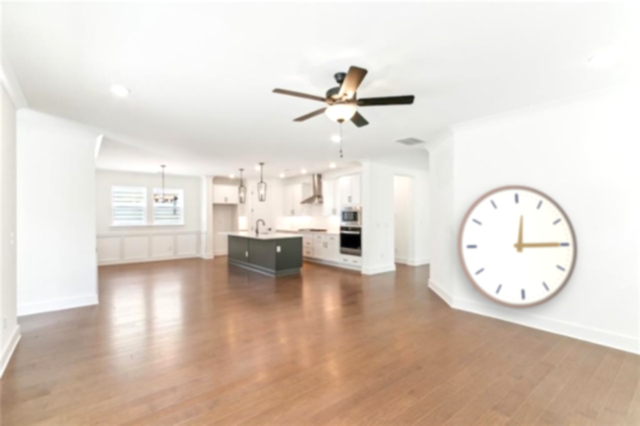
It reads 12:15
